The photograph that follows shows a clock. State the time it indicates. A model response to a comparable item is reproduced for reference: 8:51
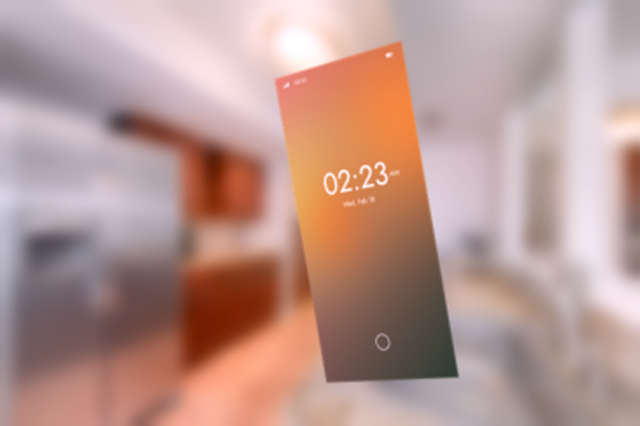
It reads 2:23
